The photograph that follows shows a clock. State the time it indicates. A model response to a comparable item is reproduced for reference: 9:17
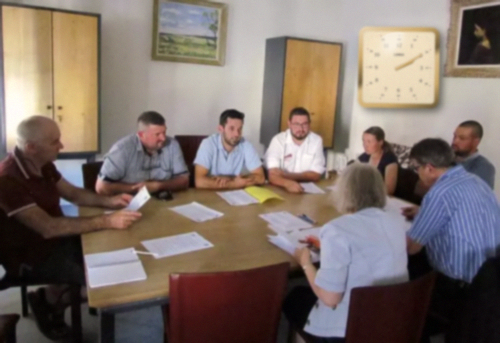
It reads 2:10
